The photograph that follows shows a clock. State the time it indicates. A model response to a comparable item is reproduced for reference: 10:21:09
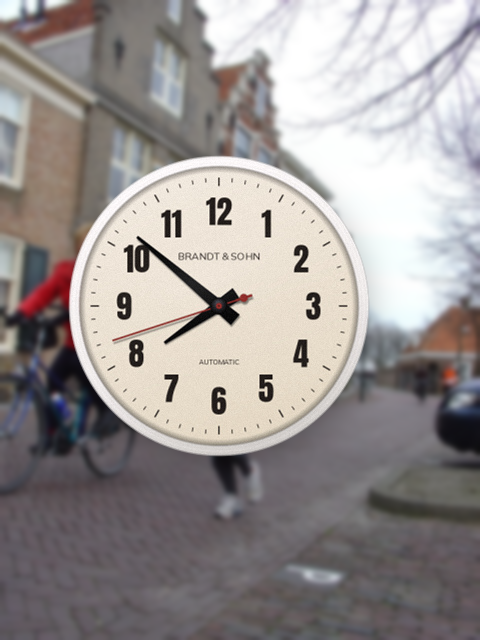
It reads 7:51:42
